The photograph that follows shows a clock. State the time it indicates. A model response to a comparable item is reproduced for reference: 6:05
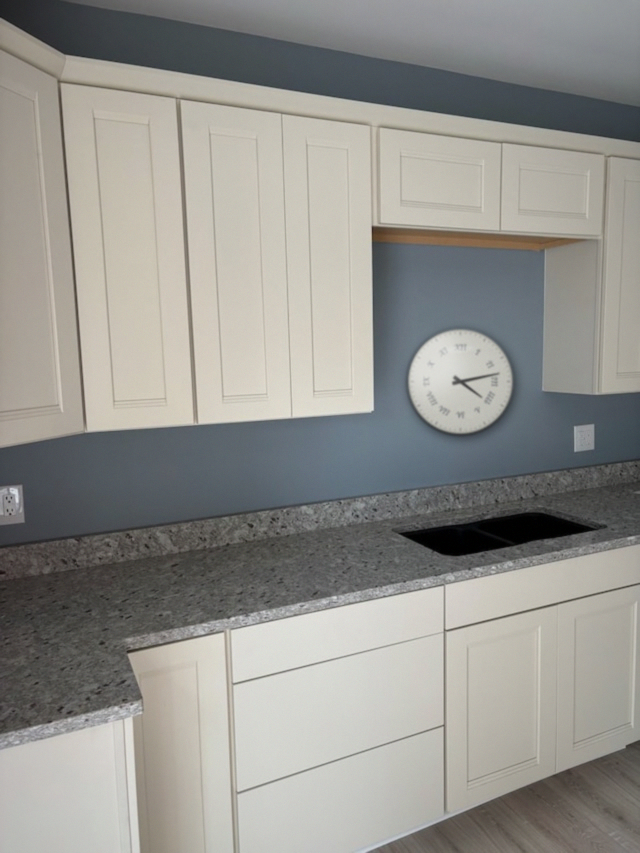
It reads 4:13
